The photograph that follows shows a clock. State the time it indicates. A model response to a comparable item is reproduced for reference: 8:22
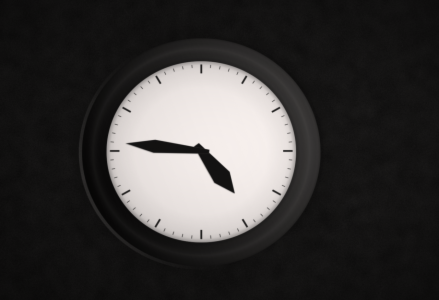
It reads 4:46
